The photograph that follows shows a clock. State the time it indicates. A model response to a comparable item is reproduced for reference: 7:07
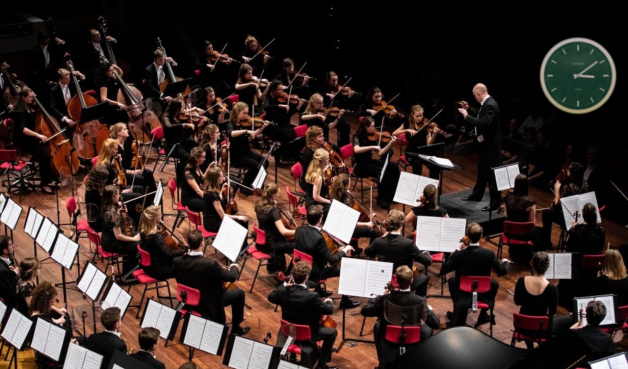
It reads 3:09
